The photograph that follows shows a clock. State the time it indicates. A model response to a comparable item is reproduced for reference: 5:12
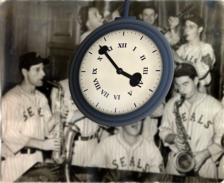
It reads 3:53
